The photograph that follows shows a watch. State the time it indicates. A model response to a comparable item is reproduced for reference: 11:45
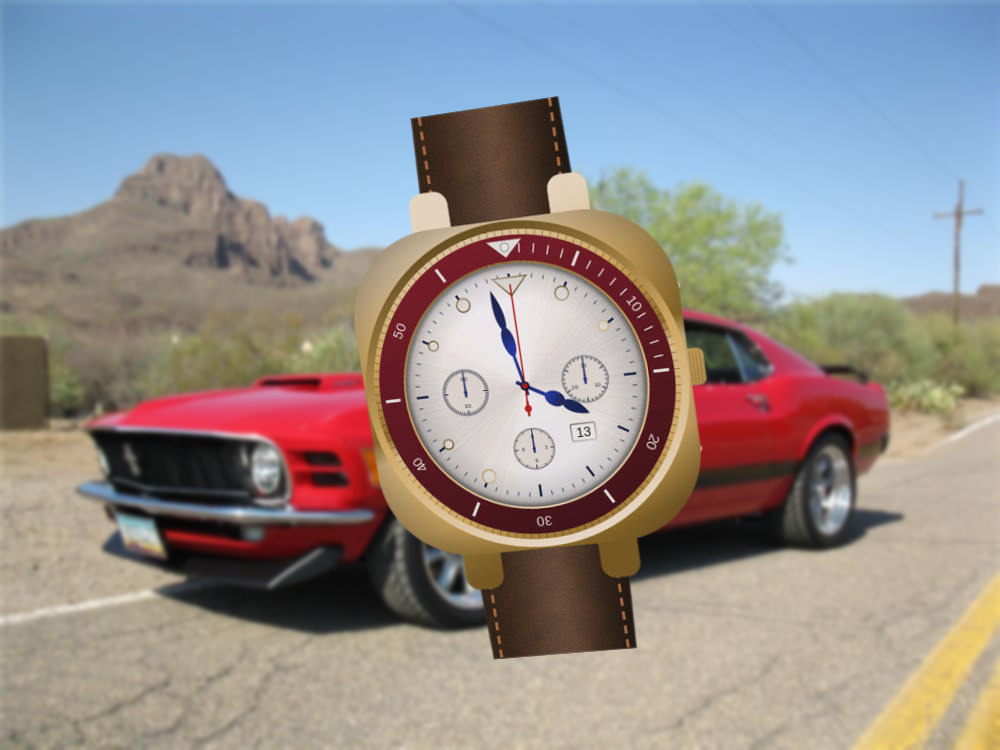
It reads 3:58
